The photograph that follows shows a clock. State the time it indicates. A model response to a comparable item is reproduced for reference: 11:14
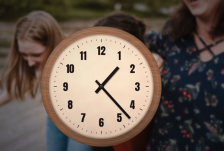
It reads 1:23
